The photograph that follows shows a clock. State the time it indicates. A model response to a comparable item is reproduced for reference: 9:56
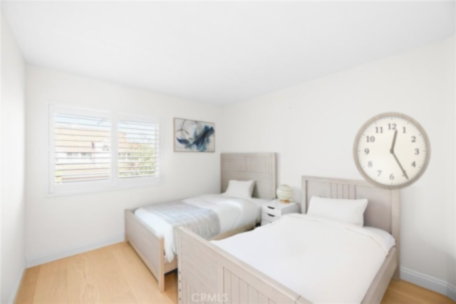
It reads 12:25
